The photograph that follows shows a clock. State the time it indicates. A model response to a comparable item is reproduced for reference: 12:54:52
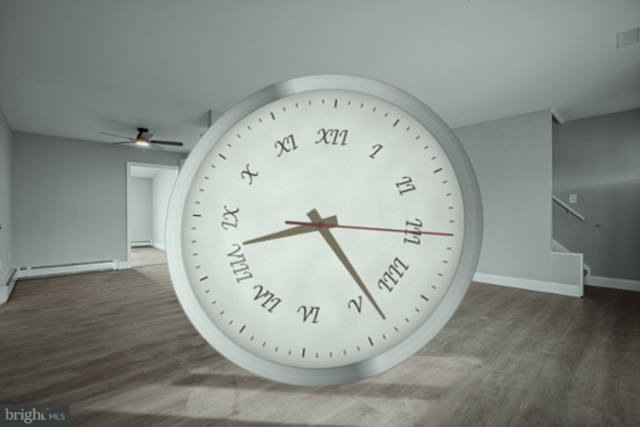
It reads 8:23:15
